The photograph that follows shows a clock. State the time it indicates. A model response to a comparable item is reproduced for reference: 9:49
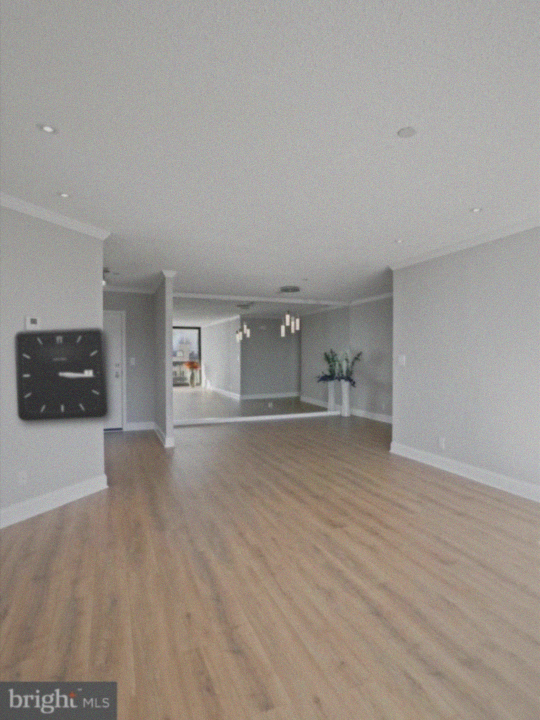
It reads 3:16
